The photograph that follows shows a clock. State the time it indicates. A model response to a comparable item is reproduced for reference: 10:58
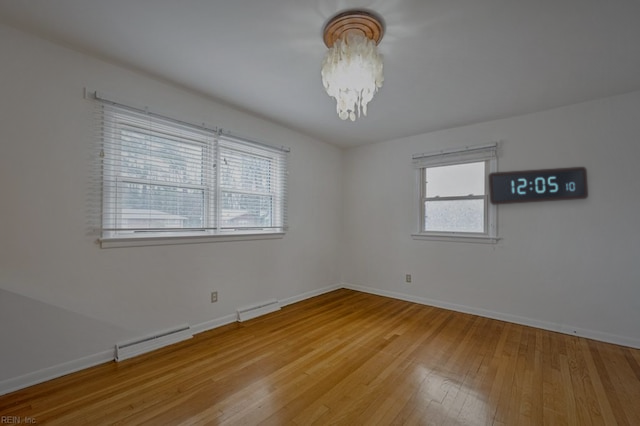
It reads 12:05
